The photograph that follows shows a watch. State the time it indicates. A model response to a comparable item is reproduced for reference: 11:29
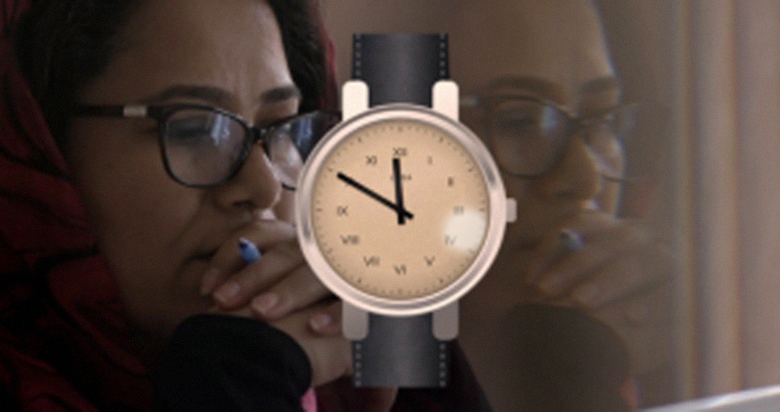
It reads 11:50
